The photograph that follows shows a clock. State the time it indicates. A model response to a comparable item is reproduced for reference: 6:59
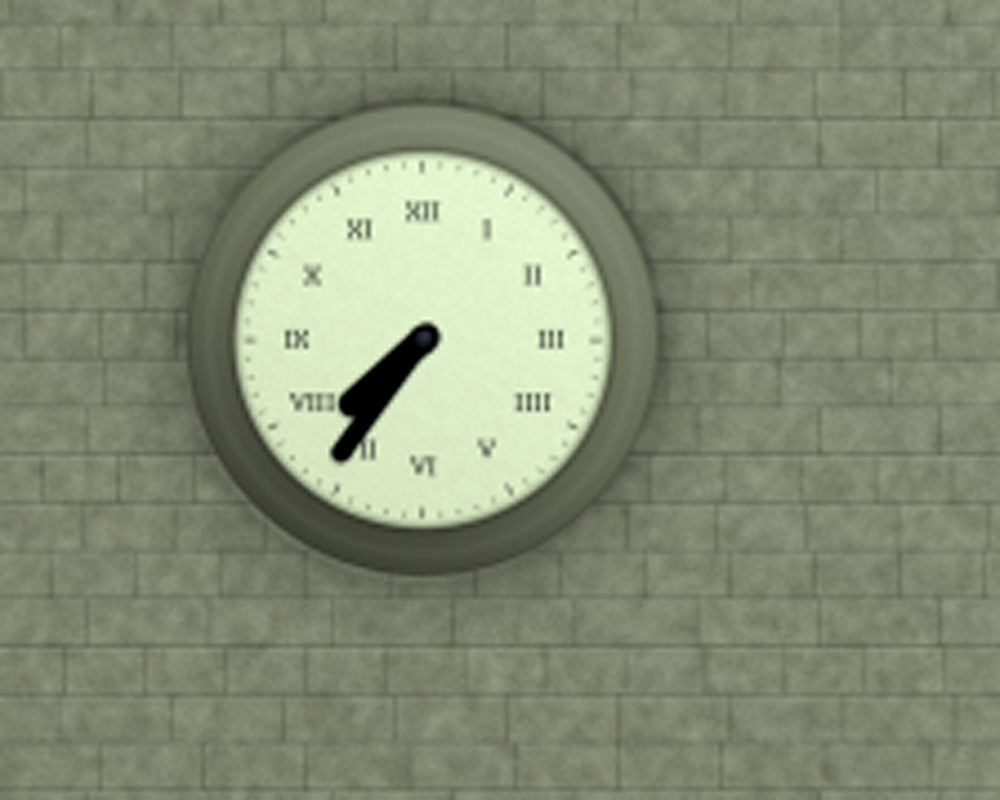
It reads 7:36
